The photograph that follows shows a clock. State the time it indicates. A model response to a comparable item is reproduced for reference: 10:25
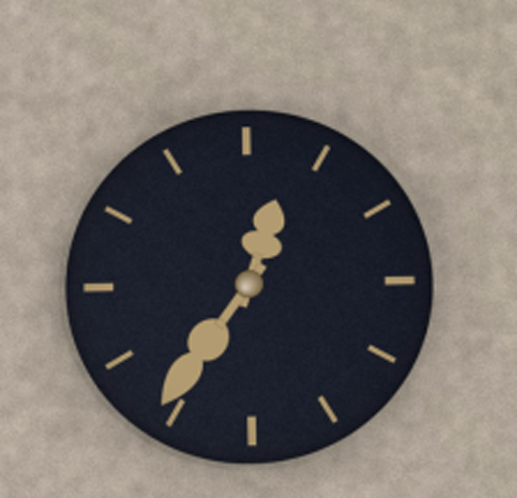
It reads 12:36
